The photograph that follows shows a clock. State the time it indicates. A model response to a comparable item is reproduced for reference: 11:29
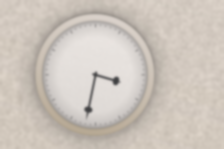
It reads 3:32
